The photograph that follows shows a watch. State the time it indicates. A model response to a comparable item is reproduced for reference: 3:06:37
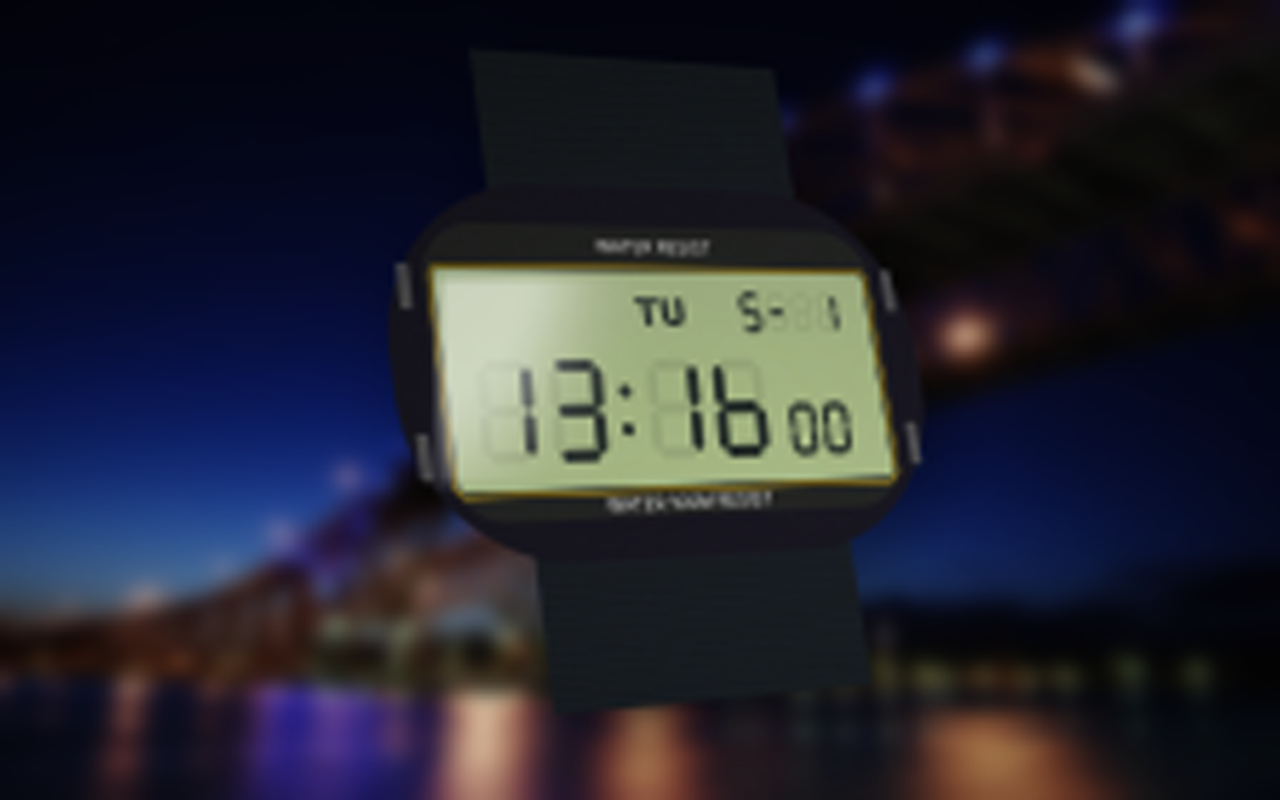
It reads 13:16:00
